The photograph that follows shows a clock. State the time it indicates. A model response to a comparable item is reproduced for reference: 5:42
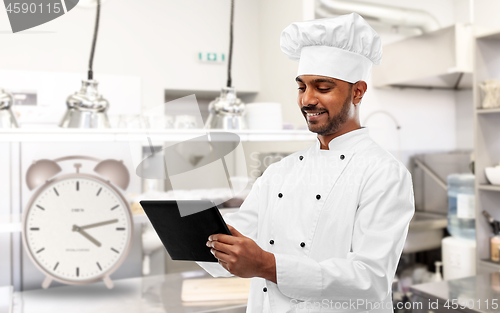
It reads 4:13
